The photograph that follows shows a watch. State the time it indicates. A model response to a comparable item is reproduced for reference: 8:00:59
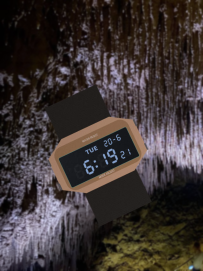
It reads 6:19:21
